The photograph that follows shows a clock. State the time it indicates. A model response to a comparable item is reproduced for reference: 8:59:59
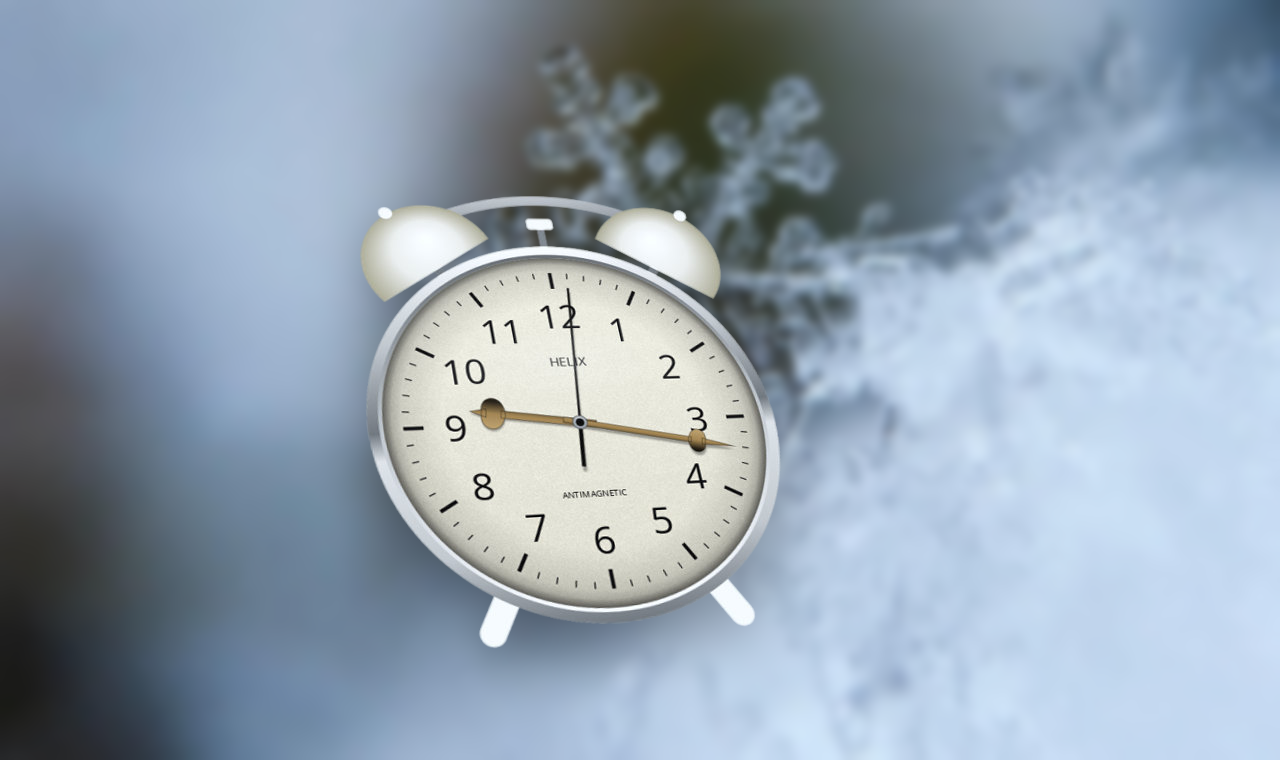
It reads 9:17:01
